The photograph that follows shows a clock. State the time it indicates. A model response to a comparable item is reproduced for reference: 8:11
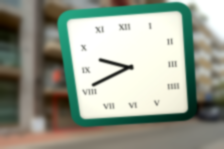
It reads 9:41
